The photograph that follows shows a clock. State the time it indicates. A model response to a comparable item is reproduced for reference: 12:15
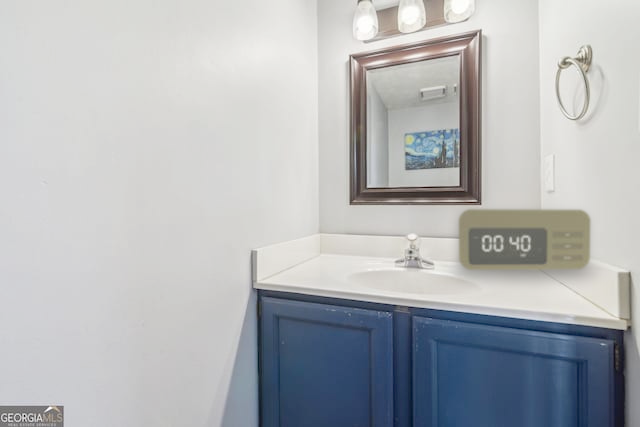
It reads 0:40
